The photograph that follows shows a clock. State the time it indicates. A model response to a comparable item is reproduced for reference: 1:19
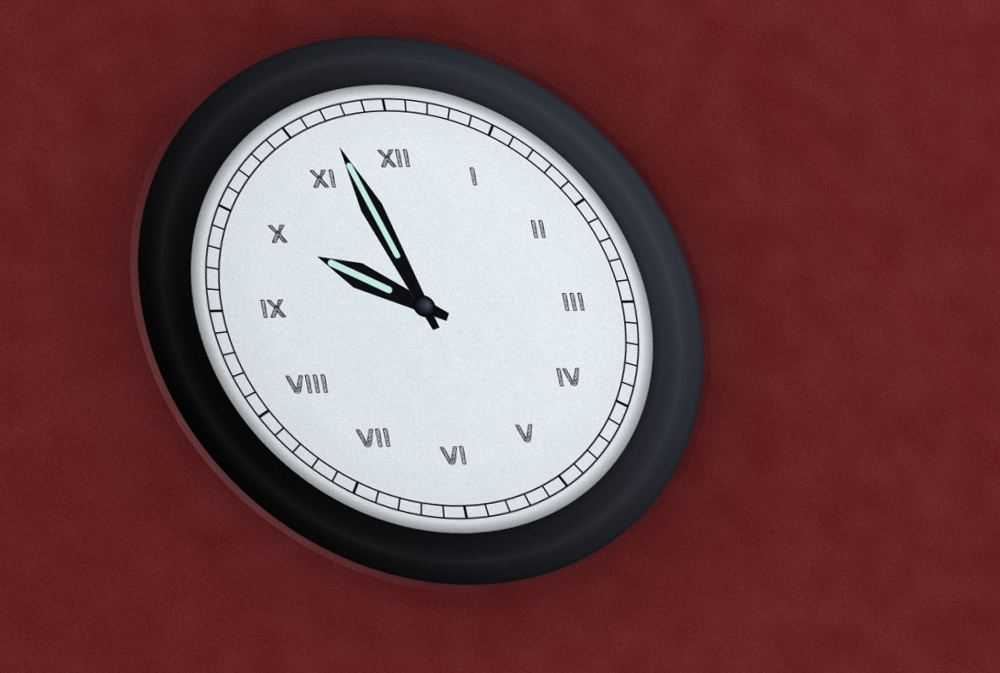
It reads 9:57
